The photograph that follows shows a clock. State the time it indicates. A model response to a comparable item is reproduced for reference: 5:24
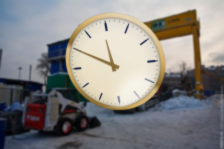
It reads 11:50
